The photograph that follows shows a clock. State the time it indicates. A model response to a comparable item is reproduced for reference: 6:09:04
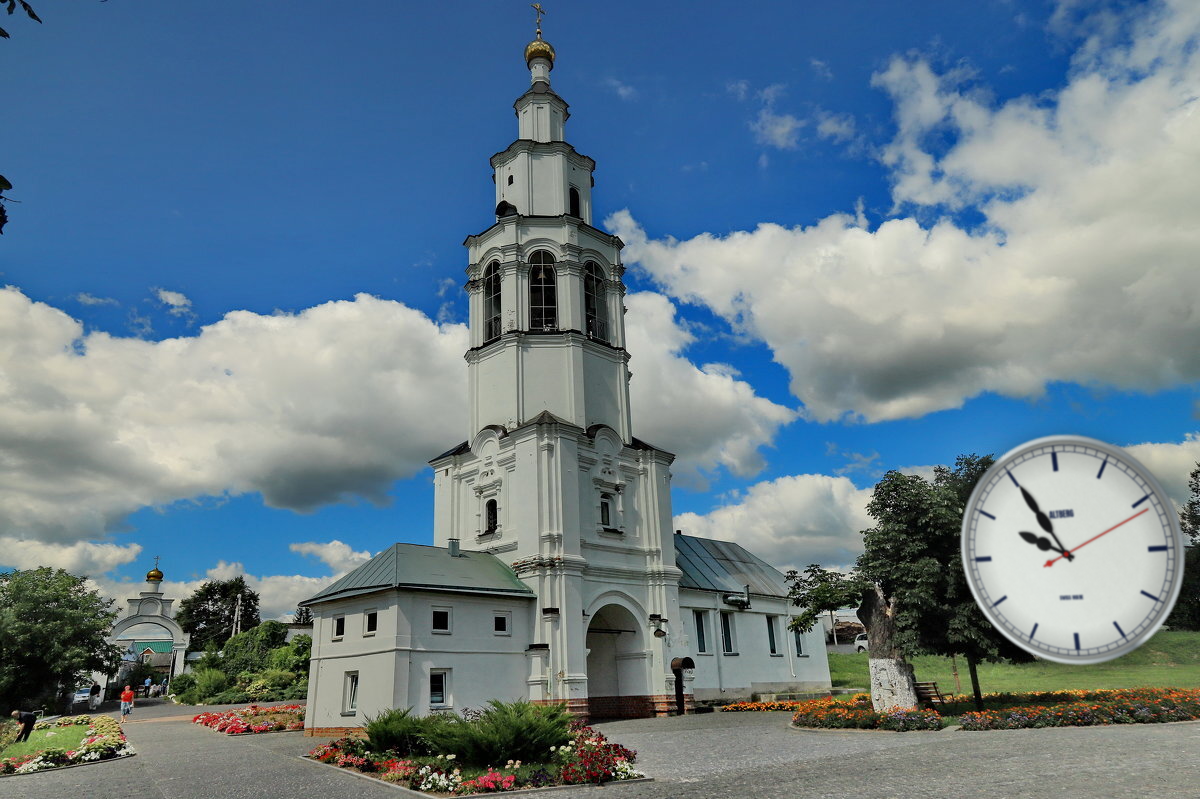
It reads 9:55:11
